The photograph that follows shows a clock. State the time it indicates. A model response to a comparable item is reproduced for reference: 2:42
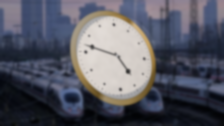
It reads 4:47
